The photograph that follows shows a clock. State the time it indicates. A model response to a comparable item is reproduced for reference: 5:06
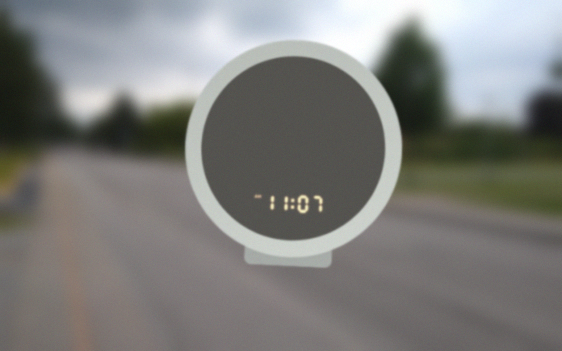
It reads 11:07
